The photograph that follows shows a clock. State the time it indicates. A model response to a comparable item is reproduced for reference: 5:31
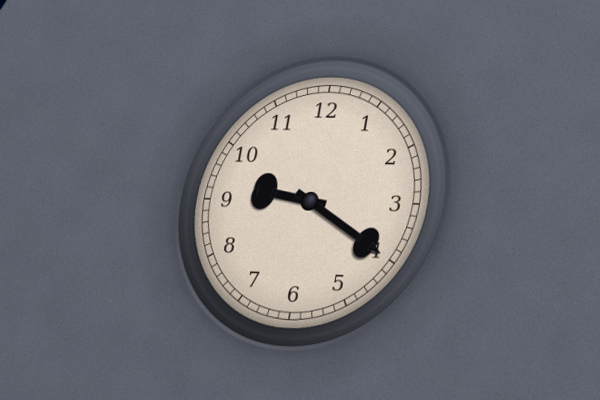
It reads 9:20
